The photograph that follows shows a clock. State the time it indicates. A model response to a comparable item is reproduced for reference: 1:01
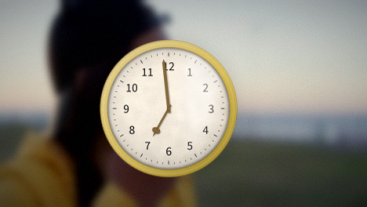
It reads 6:59
